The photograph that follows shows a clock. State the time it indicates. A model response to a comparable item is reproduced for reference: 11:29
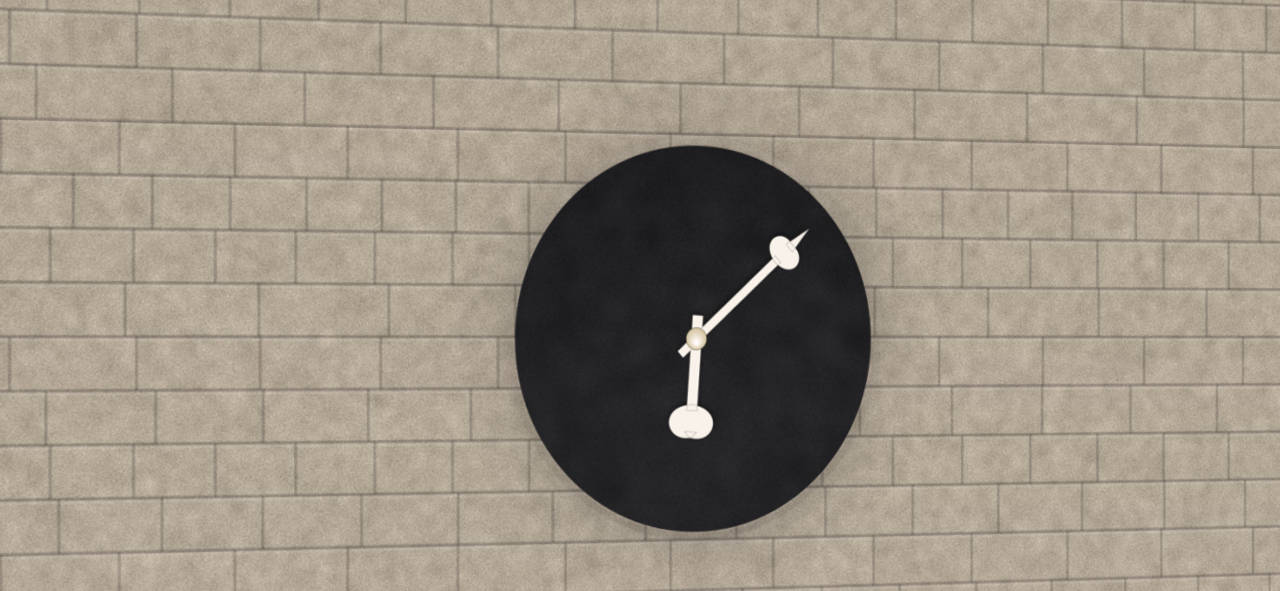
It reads 6:08
